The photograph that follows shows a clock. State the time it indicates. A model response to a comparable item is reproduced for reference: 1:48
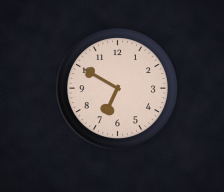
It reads 6:50
